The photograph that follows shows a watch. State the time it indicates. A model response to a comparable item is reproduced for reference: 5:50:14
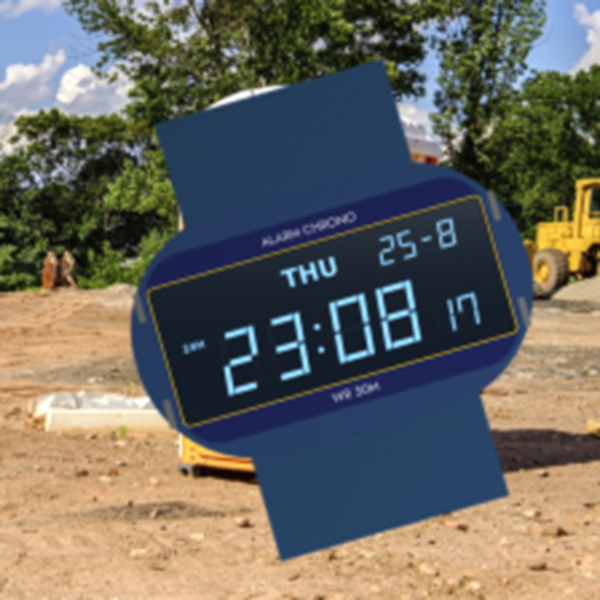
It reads 23:08:17
